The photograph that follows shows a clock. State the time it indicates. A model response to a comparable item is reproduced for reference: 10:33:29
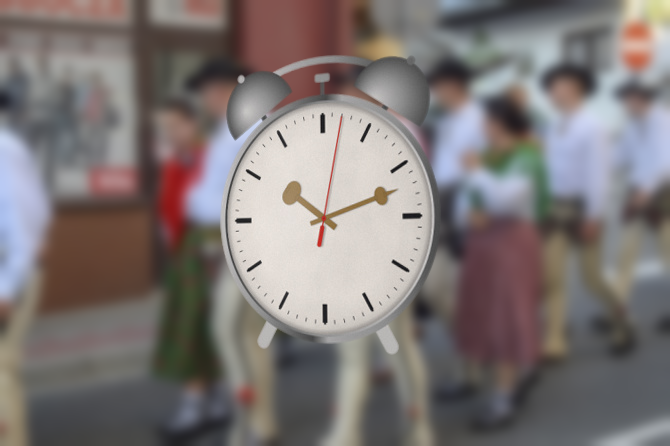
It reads 10:12:02
